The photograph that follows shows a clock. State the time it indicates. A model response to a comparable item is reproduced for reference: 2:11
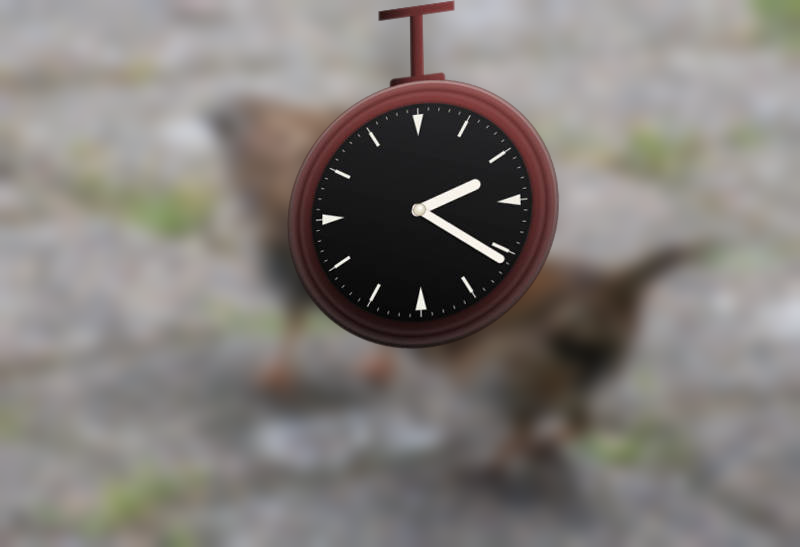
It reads 2:21
